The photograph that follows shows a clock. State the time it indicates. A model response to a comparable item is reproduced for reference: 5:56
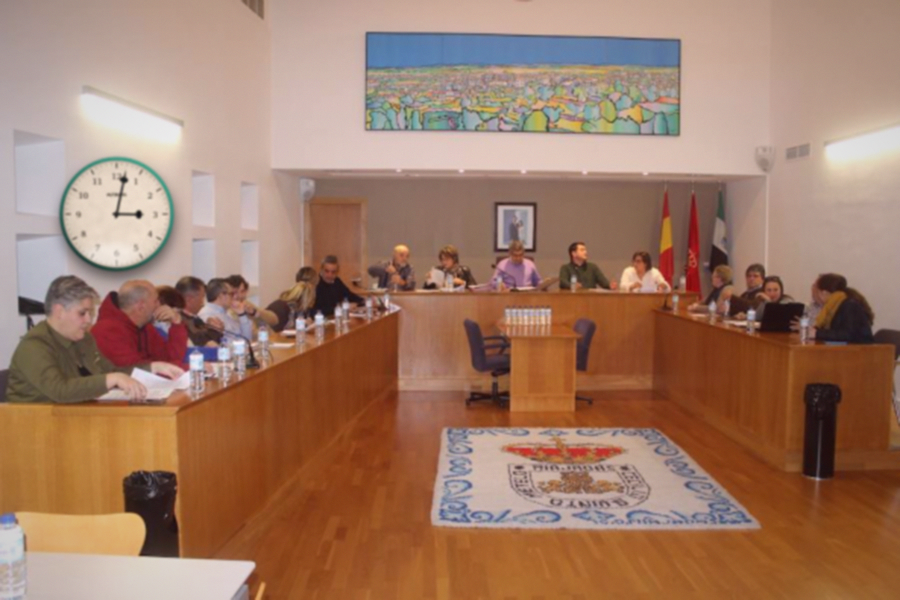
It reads 3:02
